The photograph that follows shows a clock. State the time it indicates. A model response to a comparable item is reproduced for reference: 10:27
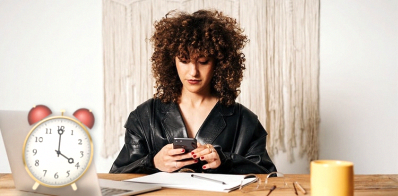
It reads 4:00
